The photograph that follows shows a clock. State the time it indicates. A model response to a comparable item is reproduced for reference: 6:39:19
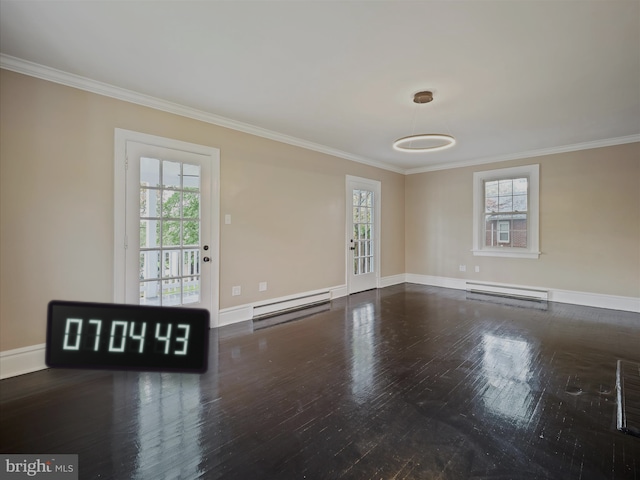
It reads 7:04:43
